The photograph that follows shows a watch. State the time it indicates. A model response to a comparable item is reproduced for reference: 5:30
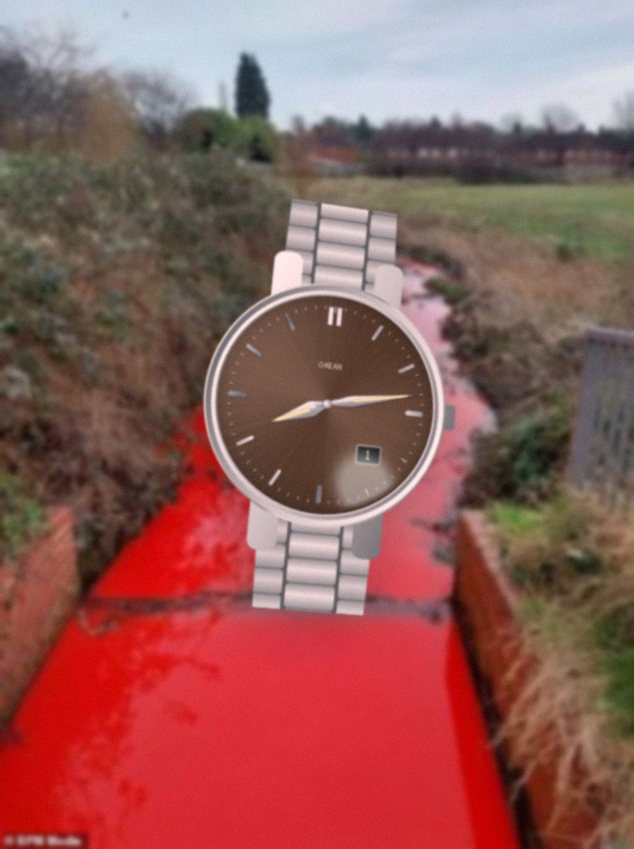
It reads 8:13
